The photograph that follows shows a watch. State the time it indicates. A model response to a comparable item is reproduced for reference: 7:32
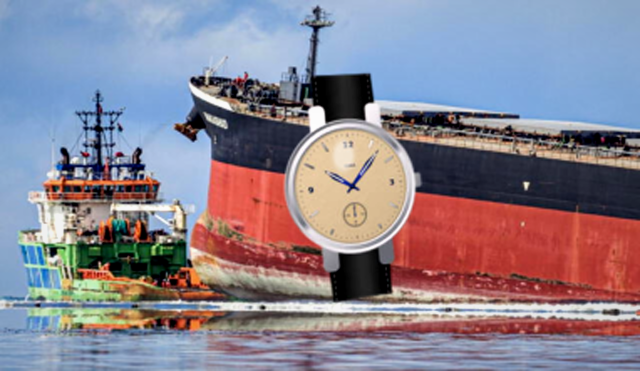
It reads 10:07
